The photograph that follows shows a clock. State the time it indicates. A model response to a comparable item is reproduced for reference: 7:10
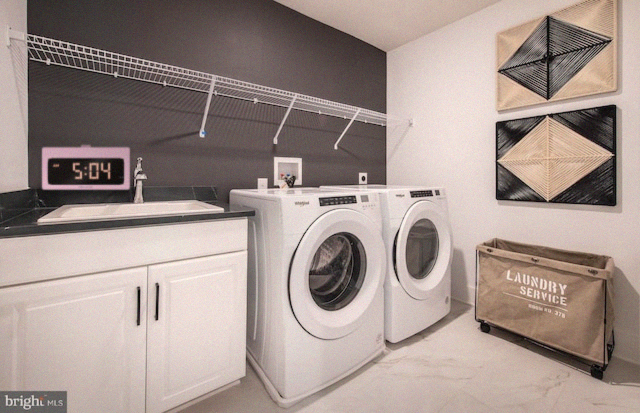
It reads 5:04
